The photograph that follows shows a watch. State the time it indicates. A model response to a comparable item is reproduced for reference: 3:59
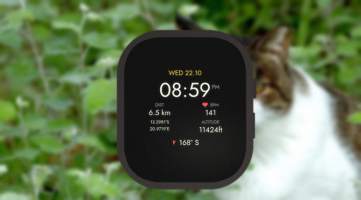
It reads 8:59
